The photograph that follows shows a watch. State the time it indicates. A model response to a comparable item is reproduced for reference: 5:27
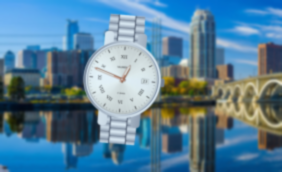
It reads 12:48
